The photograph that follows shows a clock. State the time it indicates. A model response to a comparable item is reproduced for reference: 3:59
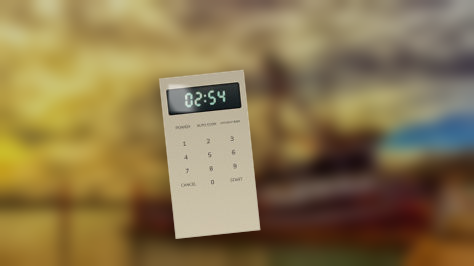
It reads 2:54
